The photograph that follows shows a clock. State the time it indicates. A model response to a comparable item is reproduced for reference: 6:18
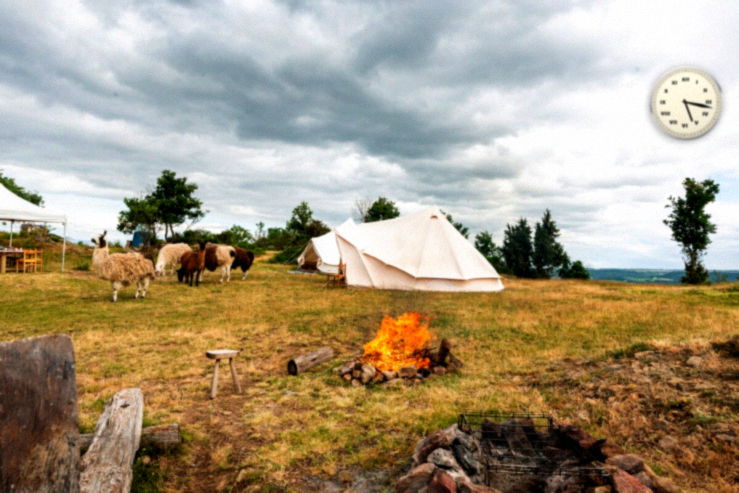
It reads 5:17
